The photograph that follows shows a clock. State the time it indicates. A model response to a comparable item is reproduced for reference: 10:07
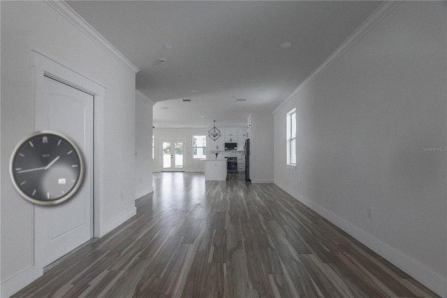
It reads 1:44
